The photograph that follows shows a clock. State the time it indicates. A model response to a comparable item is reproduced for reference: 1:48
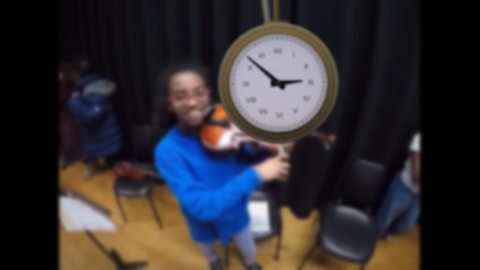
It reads 2:52
